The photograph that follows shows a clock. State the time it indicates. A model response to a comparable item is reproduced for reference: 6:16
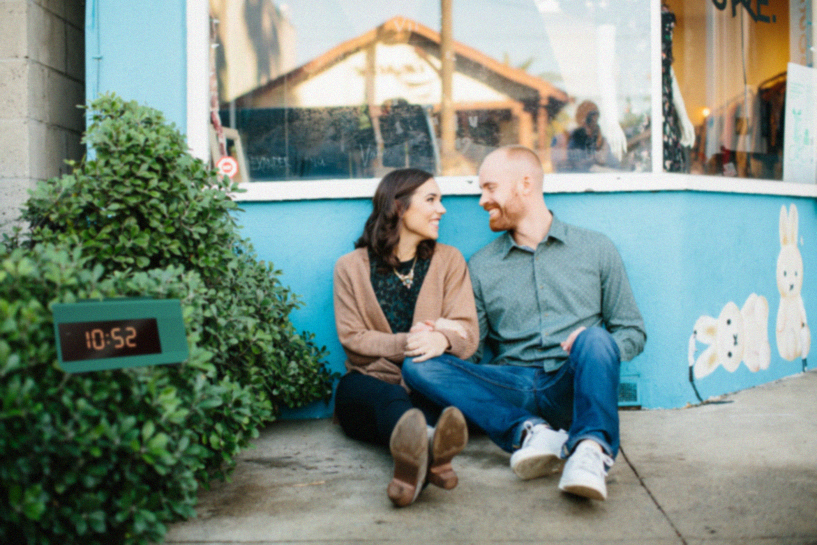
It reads 10:52
